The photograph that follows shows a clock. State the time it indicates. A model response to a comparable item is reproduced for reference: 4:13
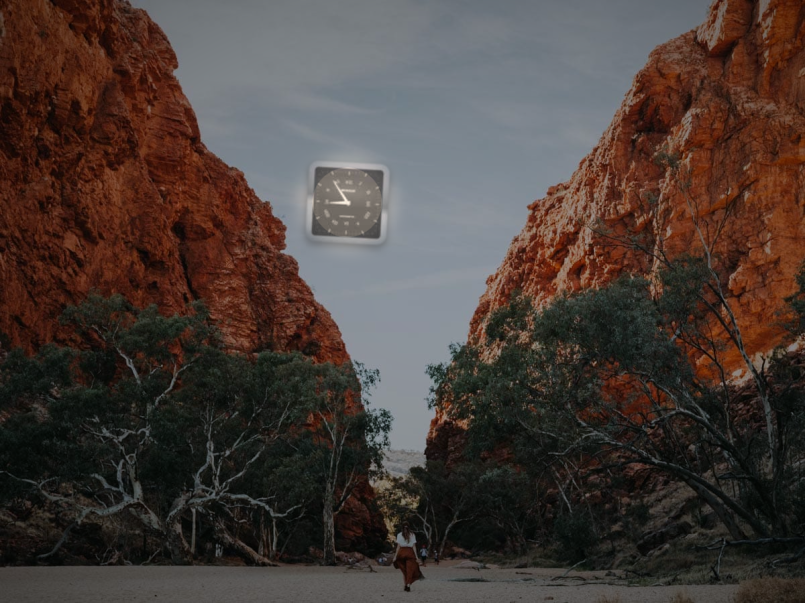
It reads 8:54
